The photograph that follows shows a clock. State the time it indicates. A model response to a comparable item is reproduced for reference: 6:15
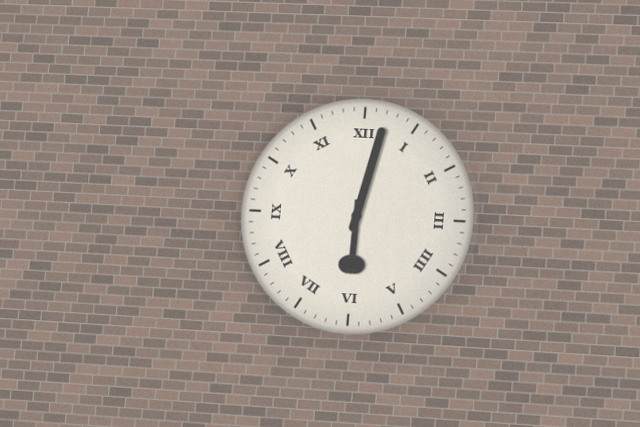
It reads 6:02
